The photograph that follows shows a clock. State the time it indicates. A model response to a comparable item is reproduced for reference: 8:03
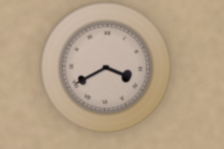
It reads 3:40
